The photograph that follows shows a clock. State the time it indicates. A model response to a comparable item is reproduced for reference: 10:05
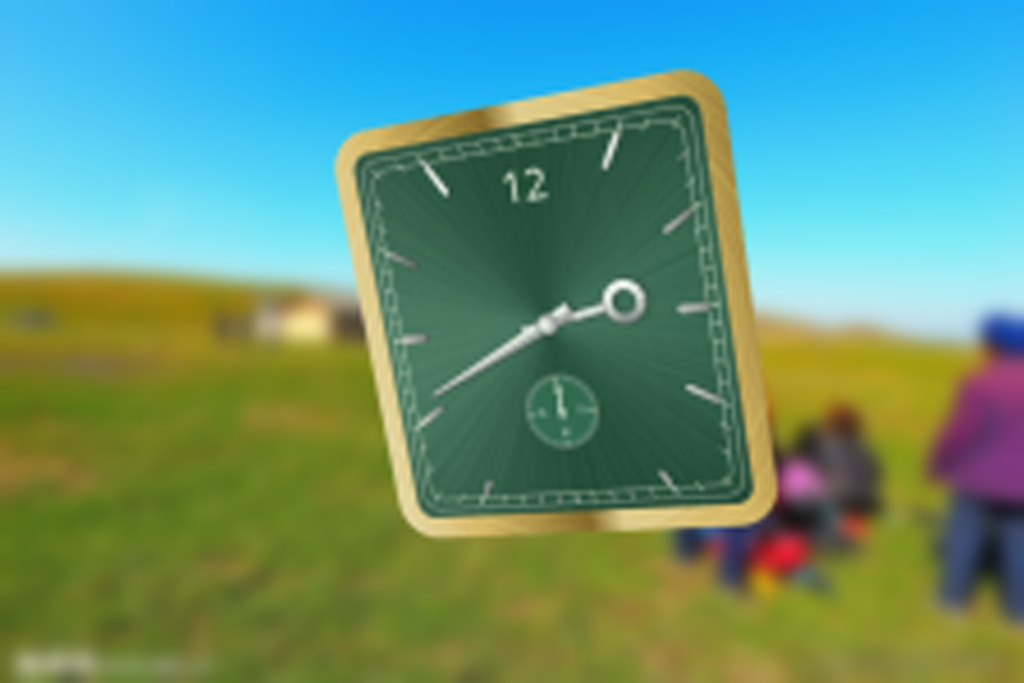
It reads 2:41
